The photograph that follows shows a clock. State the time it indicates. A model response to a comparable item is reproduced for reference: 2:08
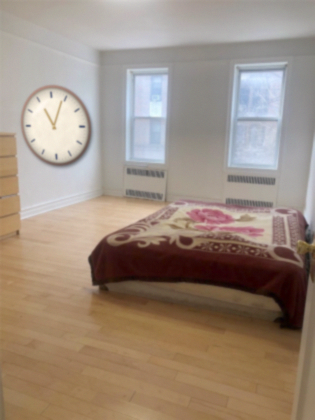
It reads 11:04
